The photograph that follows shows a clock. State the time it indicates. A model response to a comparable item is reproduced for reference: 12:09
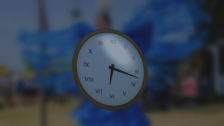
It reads 6:17
